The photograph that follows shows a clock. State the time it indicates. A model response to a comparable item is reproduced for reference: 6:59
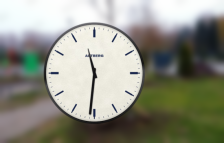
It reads 11:31
